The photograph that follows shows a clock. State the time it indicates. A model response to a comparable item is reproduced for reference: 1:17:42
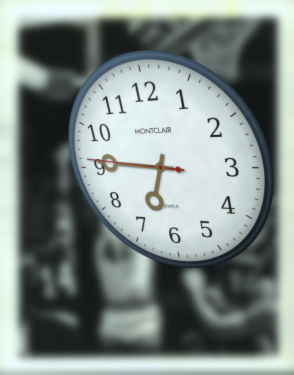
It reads 6:45:46
